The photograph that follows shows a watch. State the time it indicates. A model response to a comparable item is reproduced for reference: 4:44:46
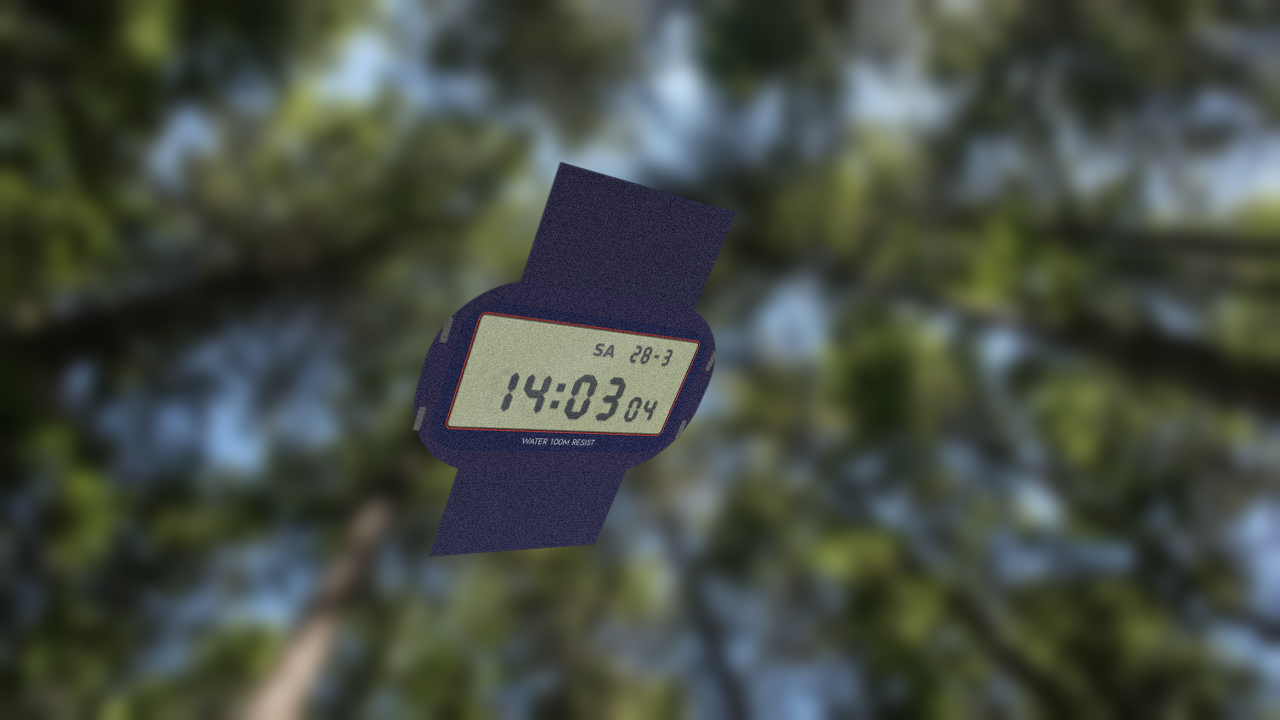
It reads 14:03:04
